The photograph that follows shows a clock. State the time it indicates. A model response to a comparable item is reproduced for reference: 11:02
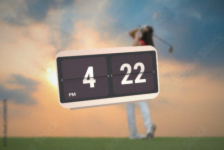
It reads 4:22
